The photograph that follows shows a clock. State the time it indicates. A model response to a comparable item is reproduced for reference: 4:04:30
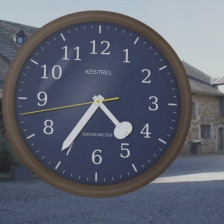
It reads 4:35:43
